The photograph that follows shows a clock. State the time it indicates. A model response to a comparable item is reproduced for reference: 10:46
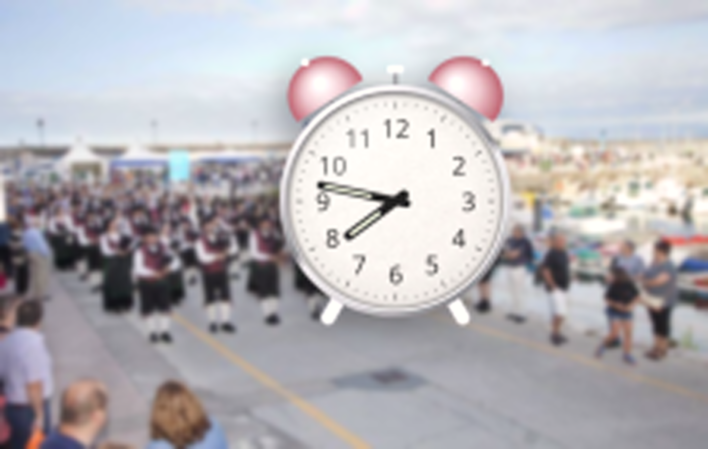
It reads 7:47
